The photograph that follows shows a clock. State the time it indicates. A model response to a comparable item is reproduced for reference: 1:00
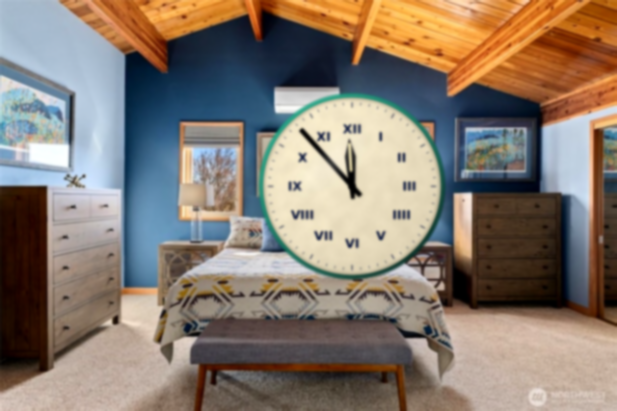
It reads 11:53
